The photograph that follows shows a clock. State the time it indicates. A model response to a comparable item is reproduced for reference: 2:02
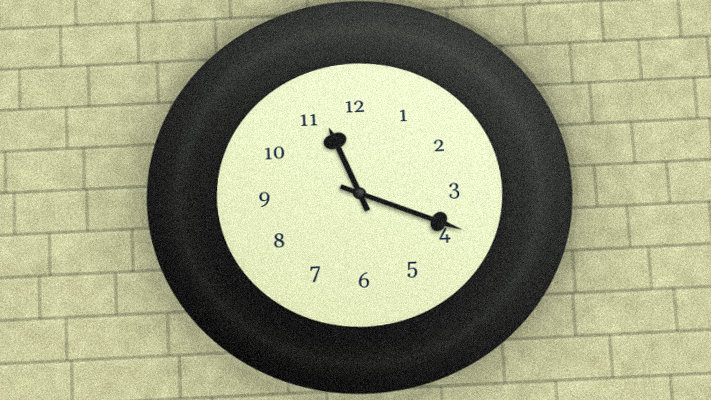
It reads 11:19
